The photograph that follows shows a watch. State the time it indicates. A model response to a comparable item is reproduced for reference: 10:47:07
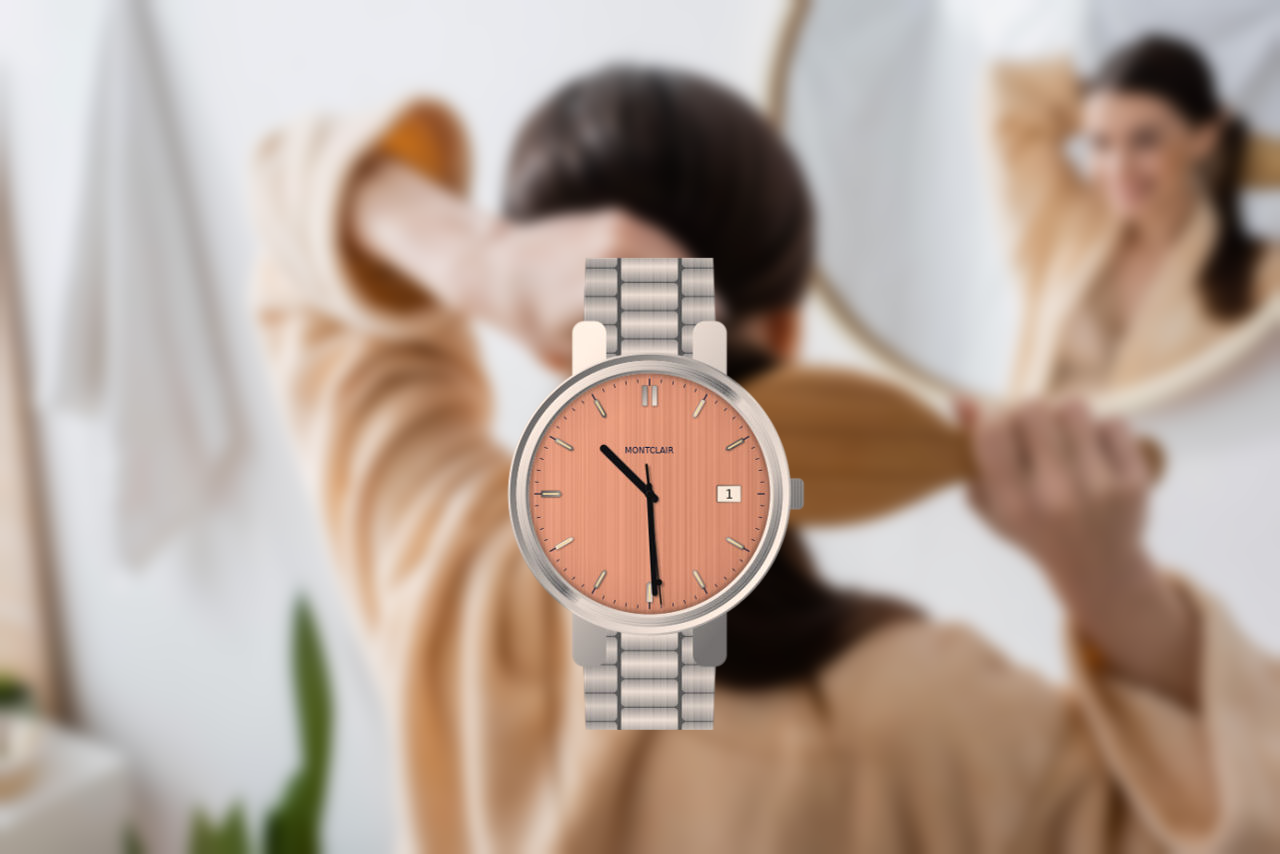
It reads 10:29:29
